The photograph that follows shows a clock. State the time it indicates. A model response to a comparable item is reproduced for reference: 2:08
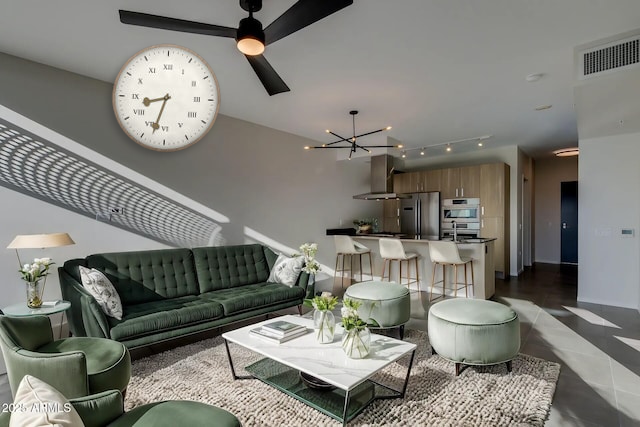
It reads 8:33
